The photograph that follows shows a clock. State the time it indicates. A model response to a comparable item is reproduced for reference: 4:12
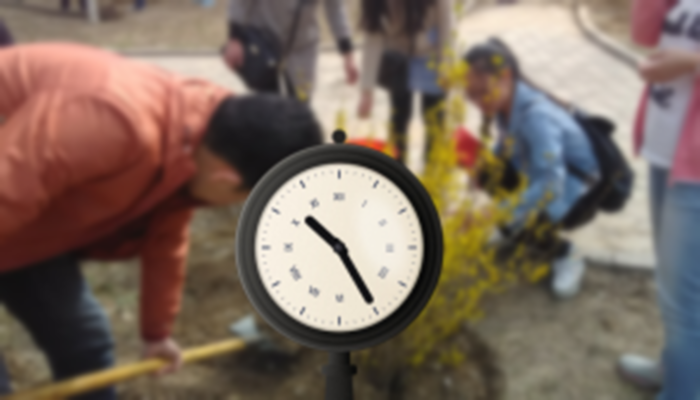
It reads 10:25
